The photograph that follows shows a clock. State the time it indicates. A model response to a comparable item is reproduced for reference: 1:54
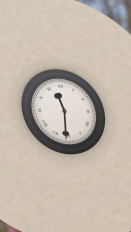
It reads 11:31
